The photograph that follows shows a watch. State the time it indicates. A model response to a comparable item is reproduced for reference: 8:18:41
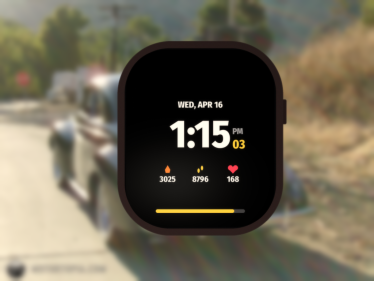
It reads 1:15:03
